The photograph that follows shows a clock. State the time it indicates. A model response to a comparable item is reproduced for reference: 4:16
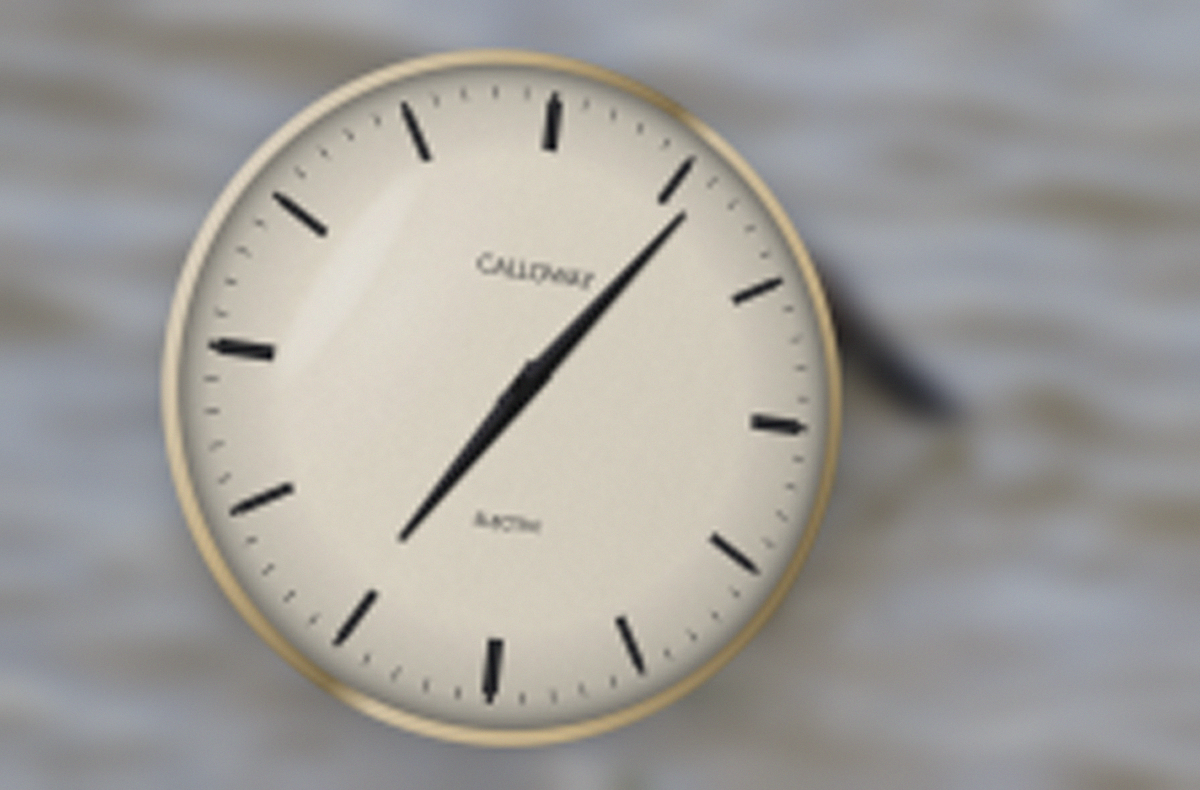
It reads 7:06
